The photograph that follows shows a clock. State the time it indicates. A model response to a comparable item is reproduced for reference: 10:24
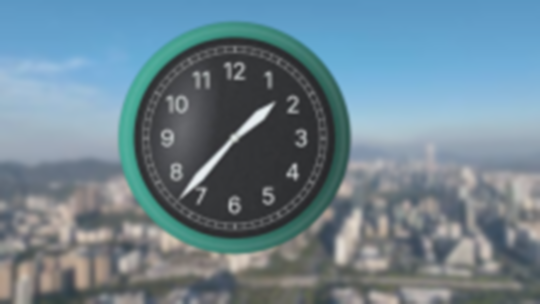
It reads 1:37
